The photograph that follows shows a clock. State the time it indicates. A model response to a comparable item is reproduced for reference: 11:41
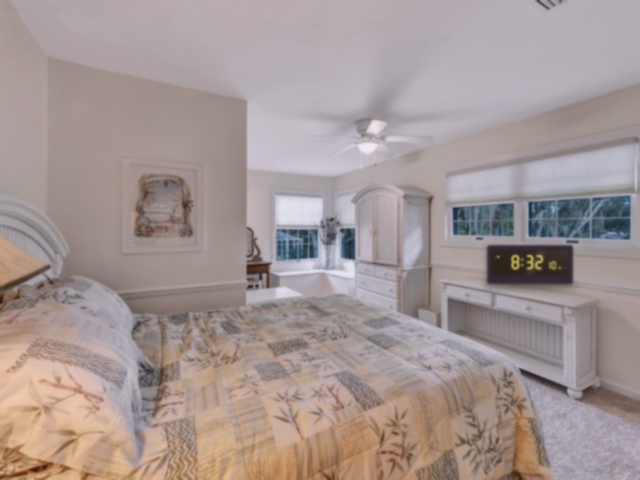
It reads 8:32
